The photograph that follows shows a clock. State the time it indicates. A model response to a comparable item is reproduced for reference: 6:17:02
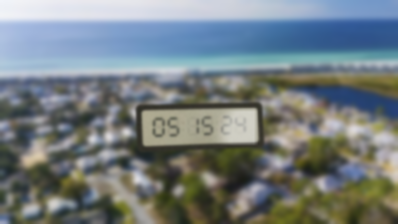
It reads 5:15:24
